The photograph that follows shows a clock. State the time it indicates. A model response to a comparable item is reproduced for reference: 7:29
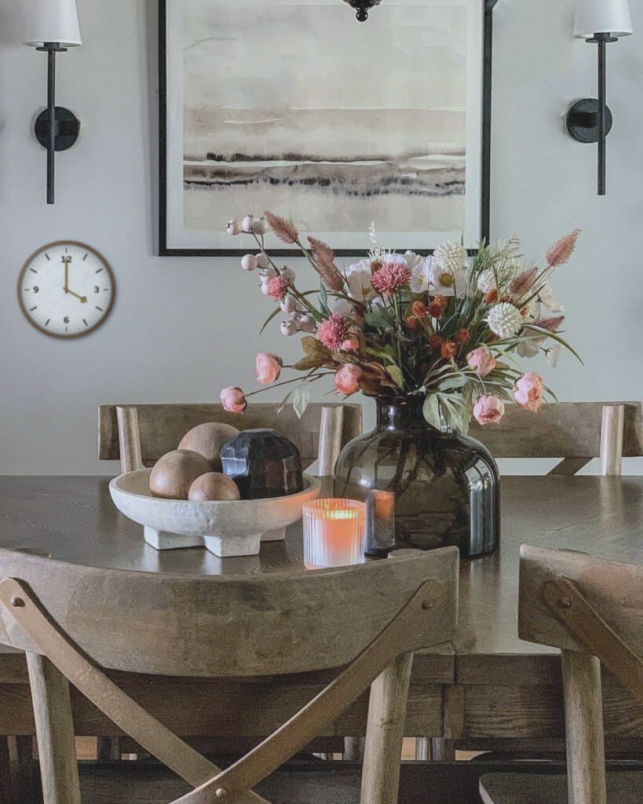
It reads 4:00
